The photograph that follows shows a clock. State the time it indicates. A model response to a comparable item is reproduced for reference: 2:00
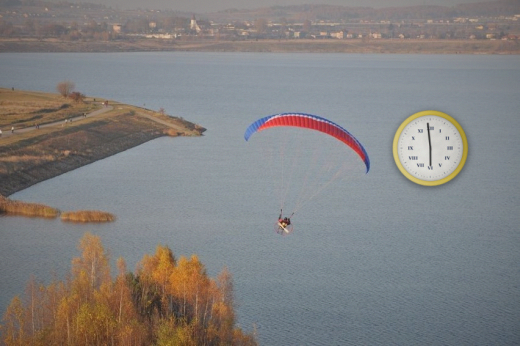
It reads 5:59
